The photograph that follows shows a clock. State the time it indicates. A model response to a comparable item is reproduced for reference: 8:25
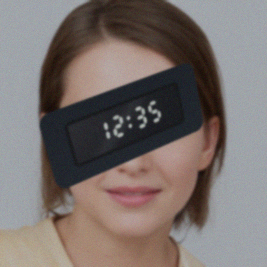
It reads 12:35
